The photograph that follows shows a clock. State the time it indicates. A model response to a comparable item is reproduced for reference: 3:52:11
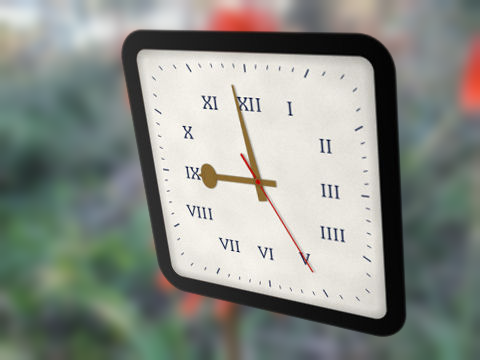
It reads 8:58:25
